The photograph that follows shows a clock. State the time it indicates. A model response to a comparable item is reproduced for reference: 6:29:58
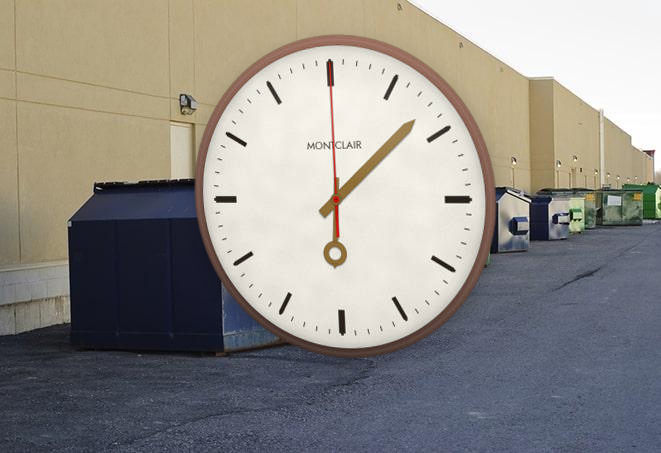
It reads 6:08:00
